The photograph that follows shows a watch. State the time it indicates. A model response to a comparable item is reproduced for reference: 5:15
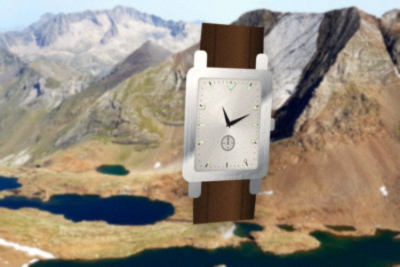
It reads 11:11
